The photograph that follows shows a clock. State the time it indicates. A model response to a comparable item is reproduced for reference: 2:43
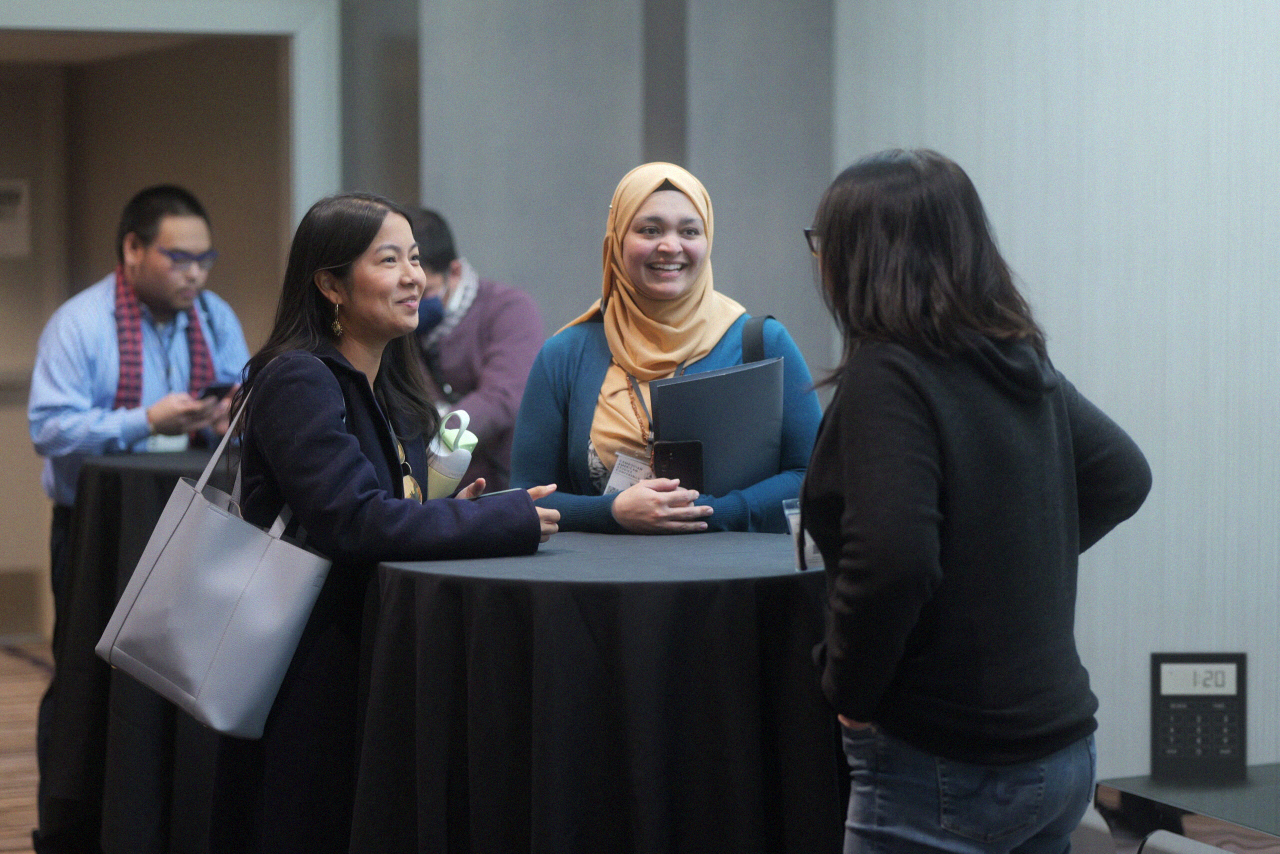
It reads 1:20
